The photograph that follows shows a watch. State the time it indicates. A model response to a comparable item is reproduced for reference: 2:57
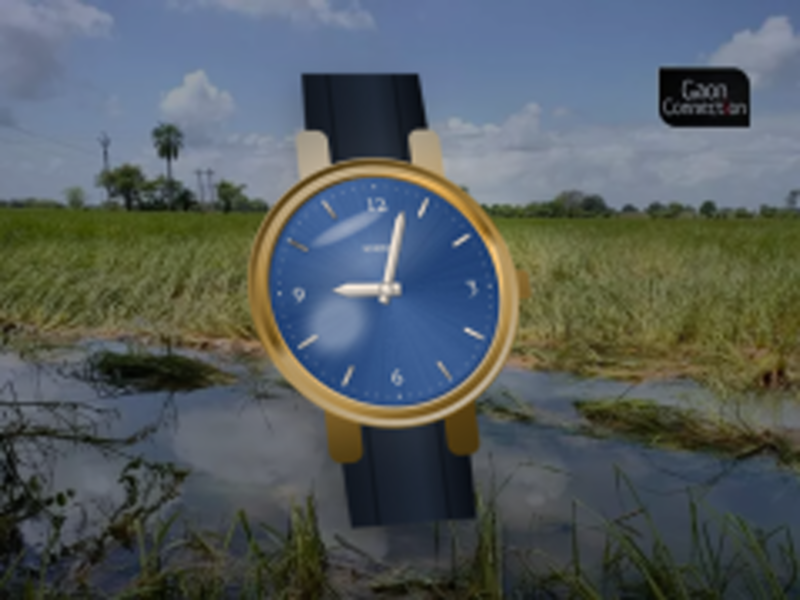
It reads 9:03
